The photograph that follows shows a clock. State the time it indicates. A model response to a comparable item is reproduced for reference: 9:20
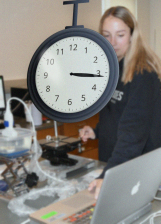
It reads 3:16
